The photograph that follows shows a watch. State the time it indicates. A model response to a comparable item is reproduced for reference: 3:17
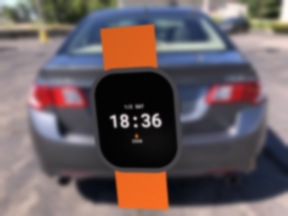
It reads 18:36
